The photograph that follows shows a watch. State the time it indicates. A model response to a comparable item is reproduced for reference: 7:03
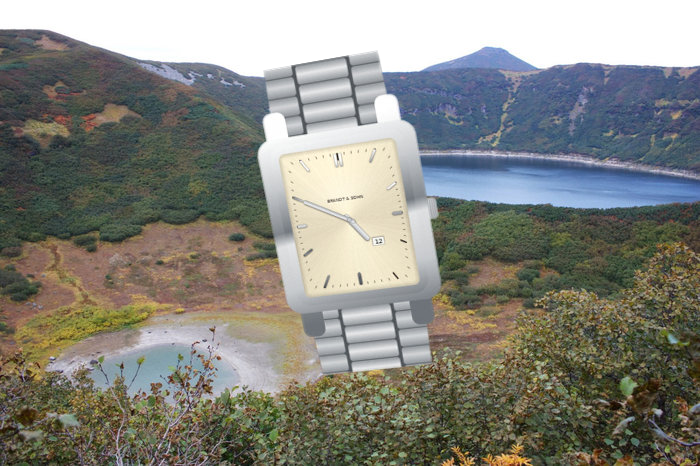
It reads 4:50
